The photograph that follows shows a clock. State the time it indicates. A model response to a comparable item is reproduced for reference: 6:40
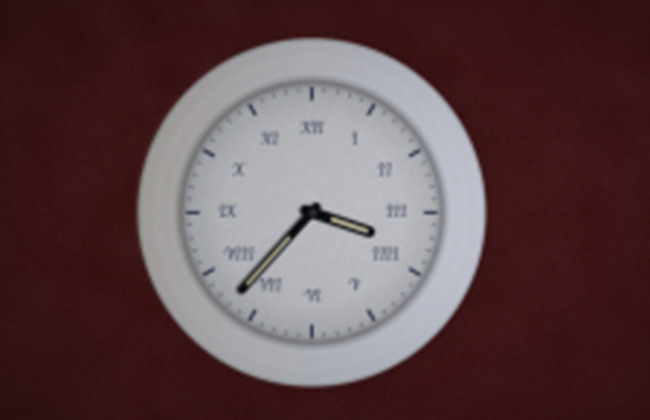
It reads 3:37
